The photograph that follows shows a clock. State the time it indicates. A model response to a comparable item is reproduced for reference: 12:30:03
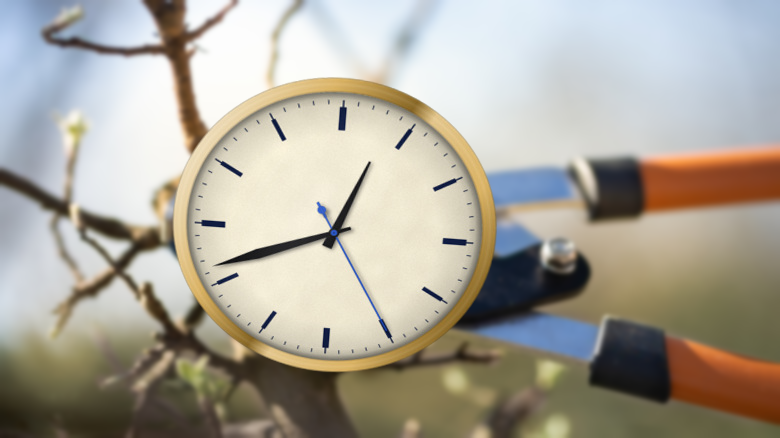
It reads 12:41:25
